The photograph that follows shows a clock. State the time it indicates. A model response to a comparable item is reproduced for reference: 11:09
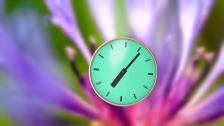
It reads 7:06
